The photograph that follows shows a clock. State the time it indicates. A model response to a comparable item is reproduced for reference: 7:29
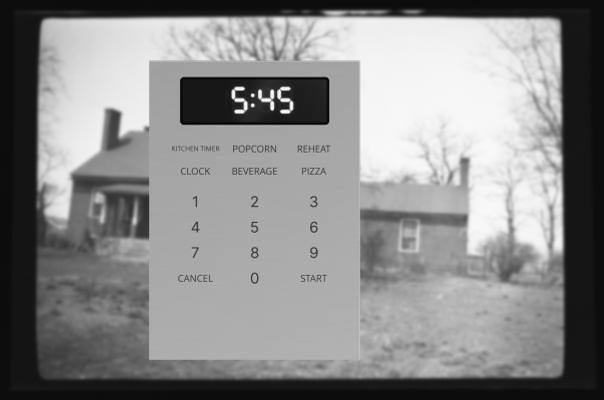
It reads 5:45
